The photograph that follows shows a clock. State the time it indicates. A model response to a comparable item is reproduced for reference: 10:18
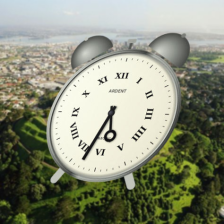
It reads 5:33
